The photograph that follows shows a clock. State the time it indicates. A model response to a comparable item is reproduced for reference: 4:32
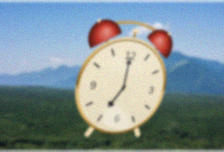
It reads 7:00
